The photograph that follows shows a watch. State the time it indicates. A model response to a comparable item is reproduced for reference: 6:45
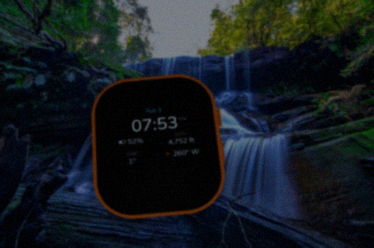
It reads 7:53
